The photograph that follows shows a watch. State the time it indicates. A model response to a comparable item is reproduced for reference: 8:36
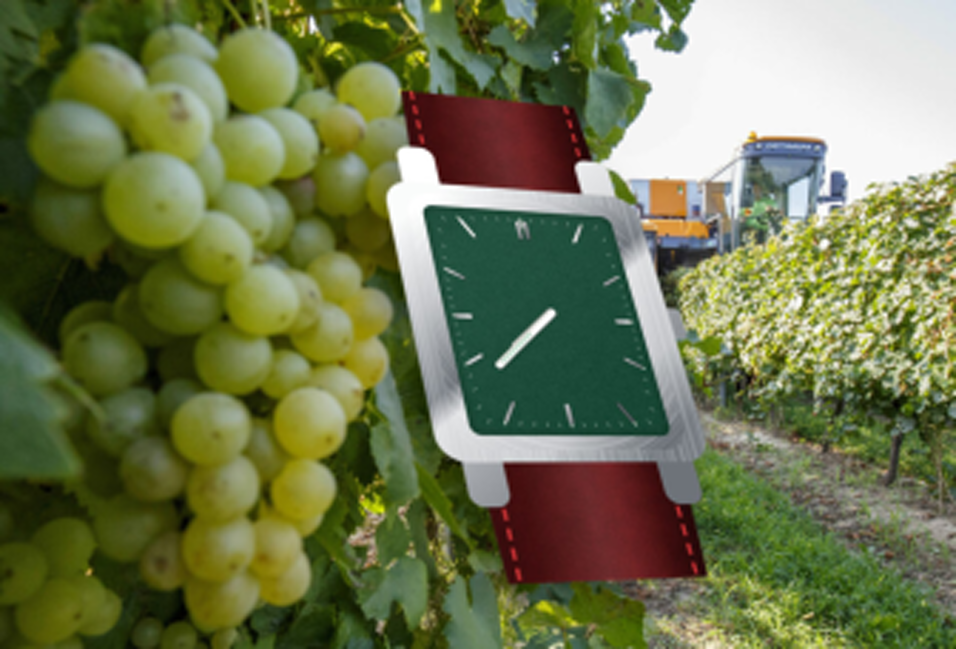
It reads 7:38
